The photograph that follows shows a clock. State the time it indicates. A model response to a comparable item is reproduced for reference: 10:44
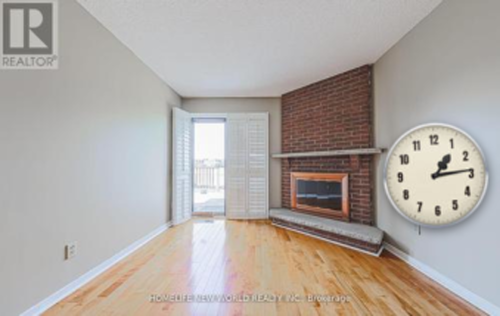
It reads 1:14
